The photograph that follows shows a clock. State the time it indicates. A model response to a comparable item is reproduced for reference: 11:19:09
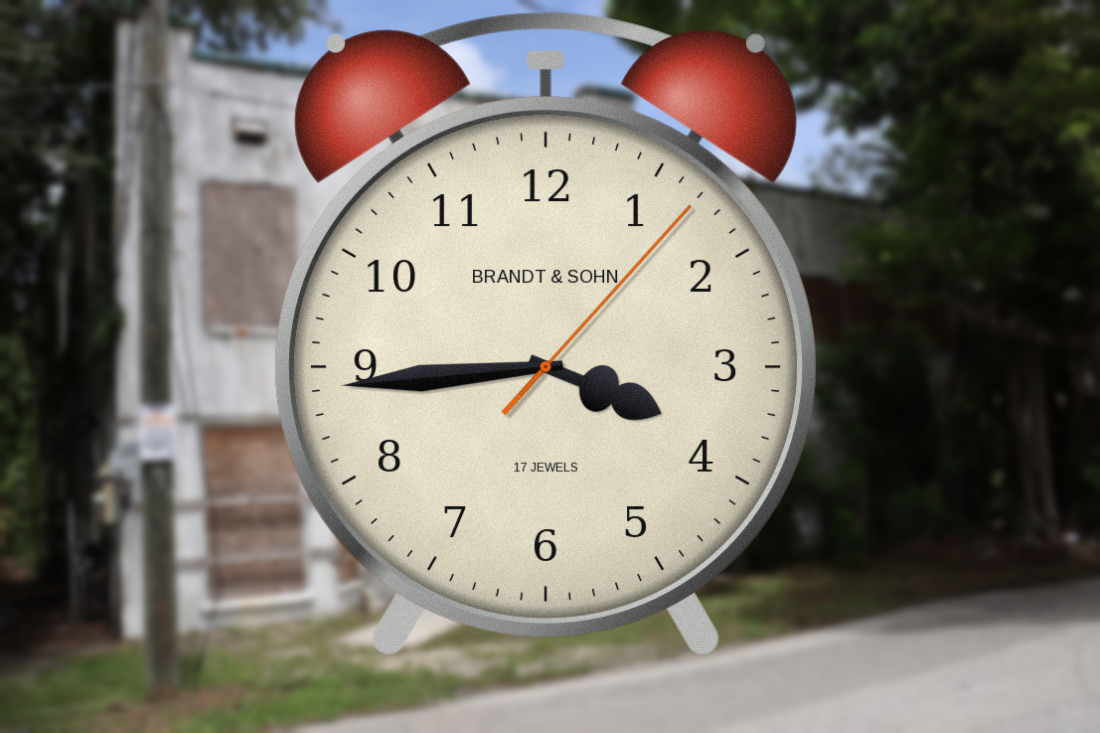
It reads 3:44:07
